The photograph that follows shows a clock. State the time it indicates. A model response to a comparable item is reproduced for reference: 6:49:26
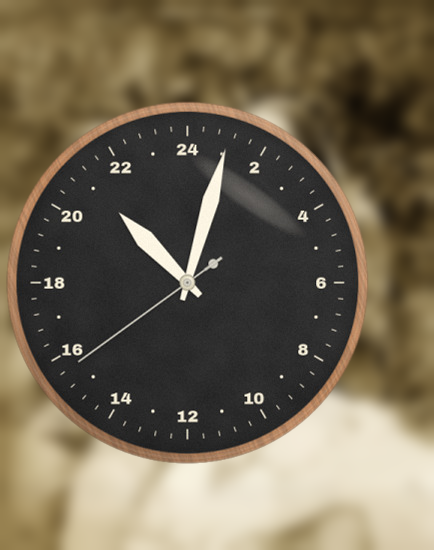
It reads 21:02:39
